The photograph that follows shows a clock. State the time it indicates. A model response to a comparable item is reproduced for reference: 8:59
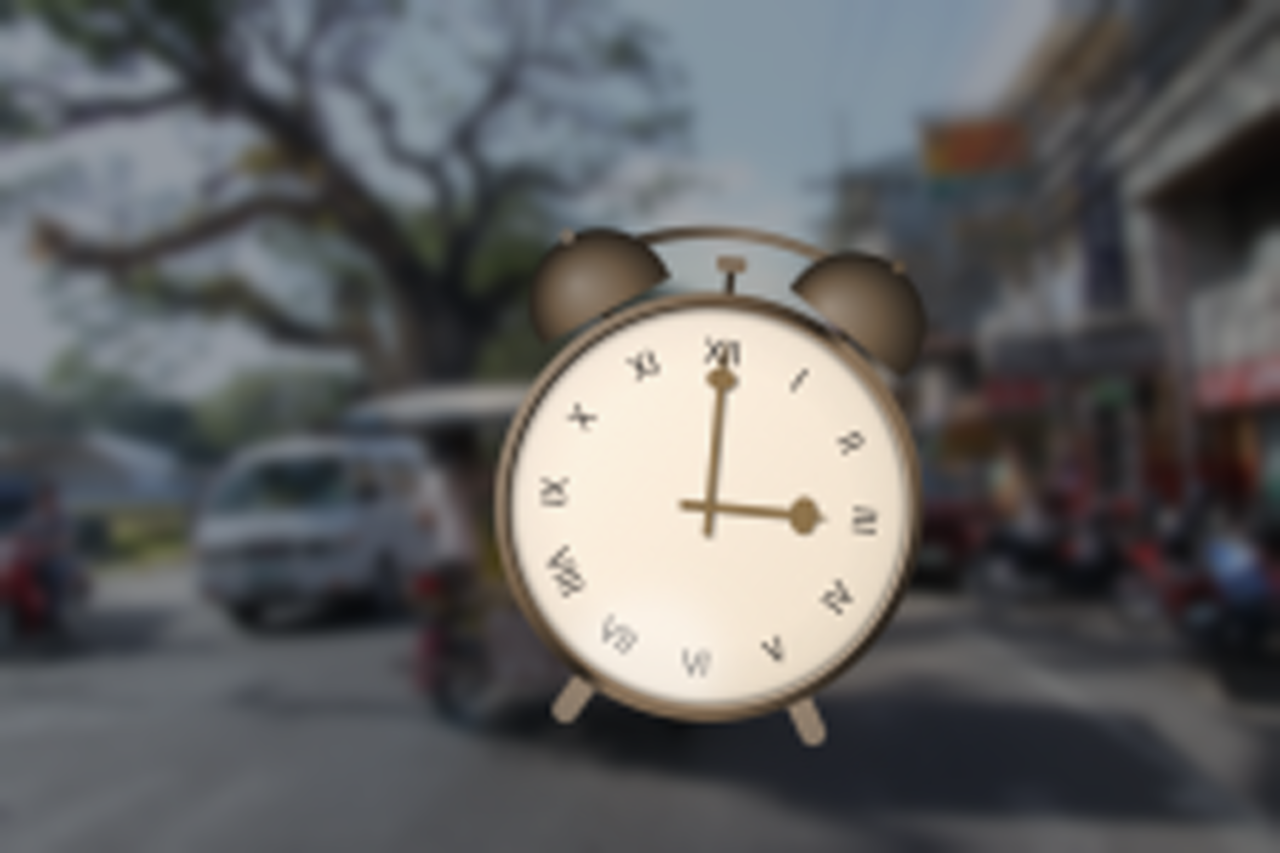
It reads 3:00
